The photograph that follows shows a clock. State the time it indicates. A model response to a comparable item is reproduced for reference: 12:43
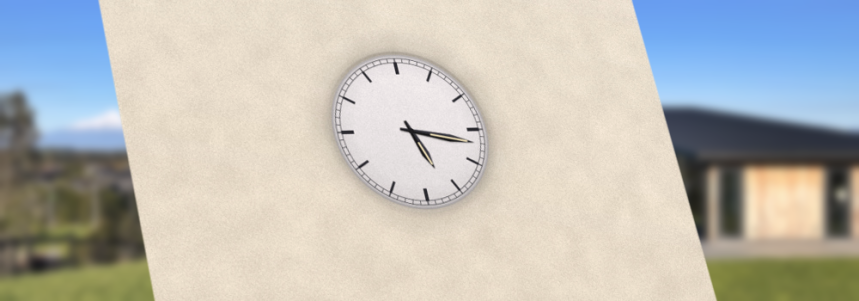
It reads 5:17
